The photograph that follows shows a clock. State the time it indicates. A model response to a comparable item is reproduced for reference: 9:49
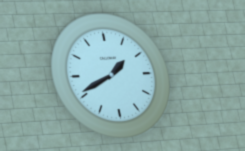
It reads 1:41
